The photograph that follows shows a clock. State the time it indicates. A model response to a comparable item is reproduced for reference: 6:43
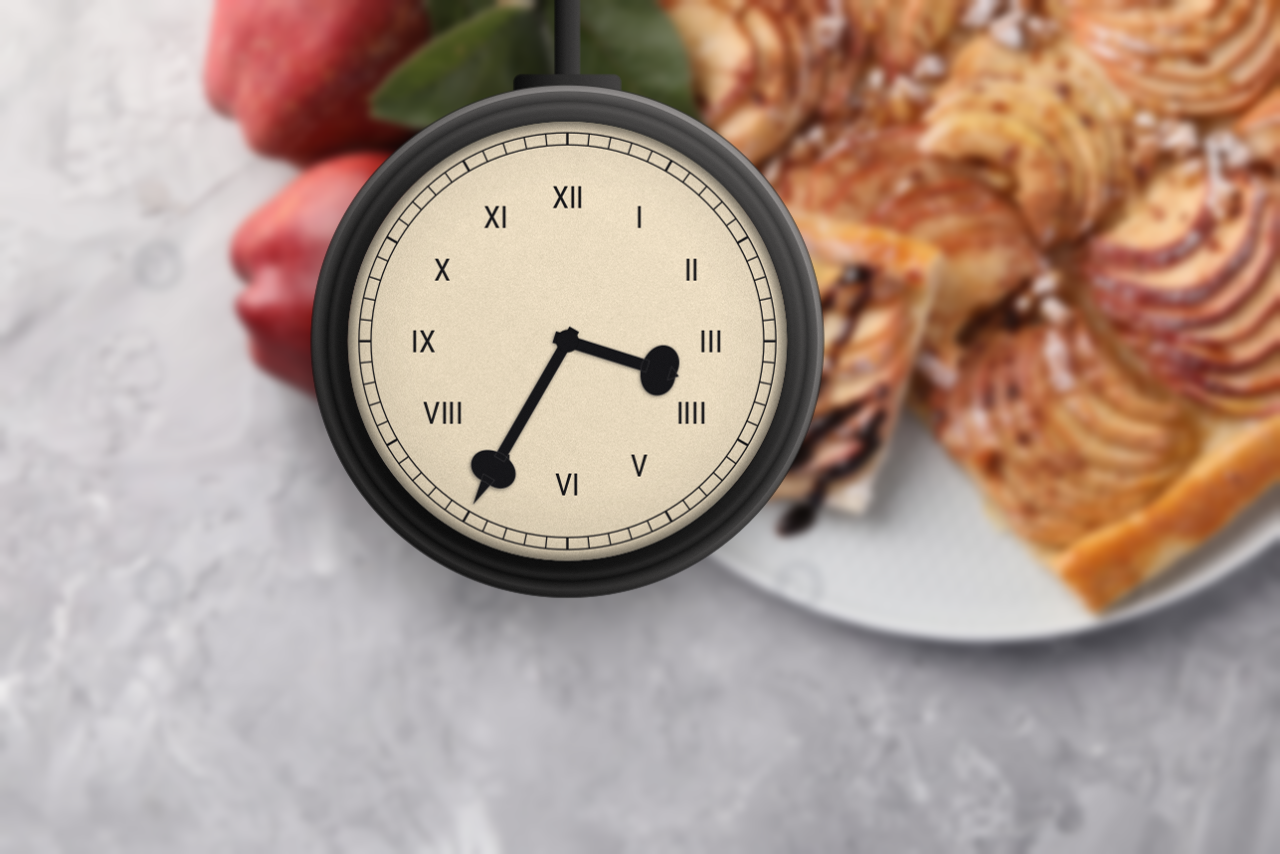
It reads 3:35
